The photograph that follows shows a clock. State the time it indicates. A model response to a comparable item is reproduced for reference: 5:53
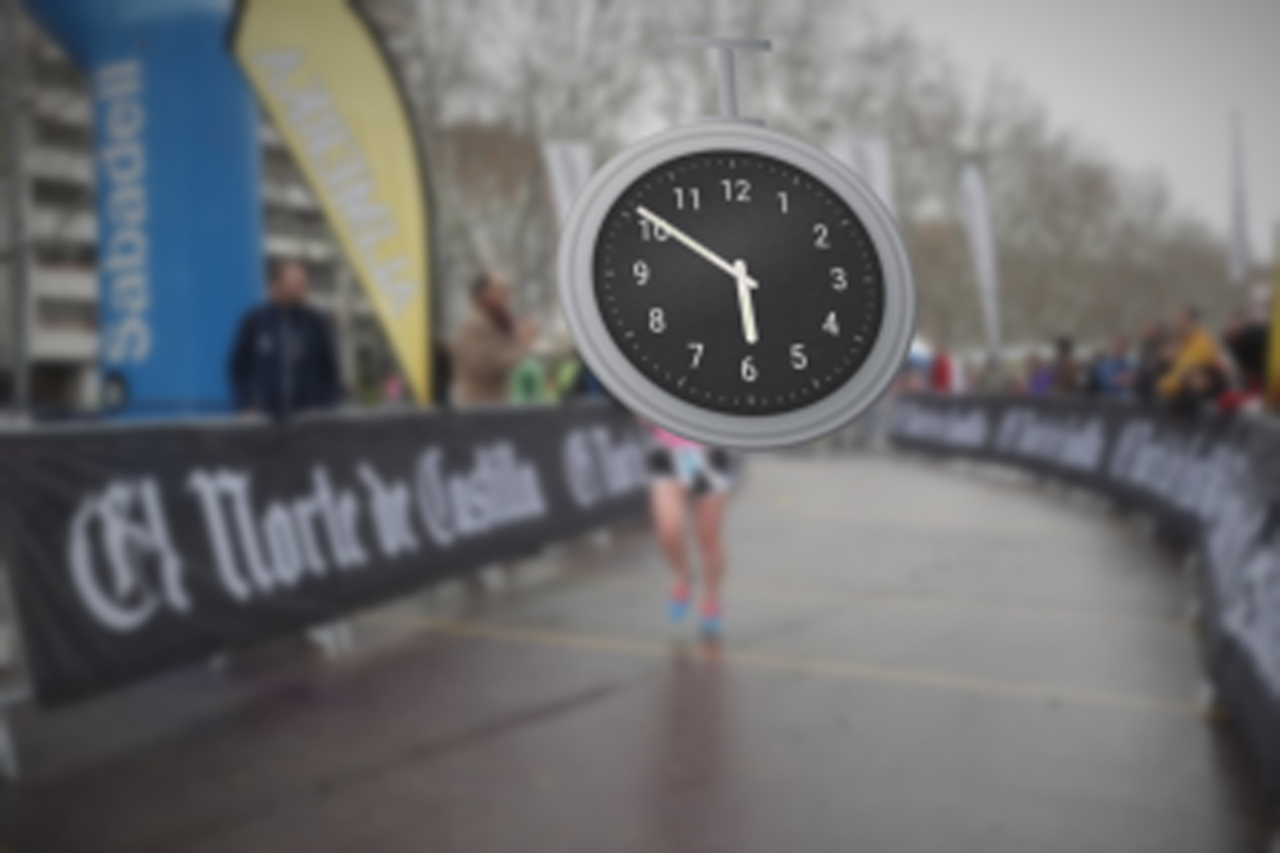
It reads 5:51
